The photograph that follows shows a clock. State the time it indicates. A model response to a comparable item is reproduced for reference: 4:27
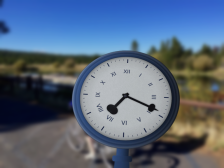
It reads 7:19
